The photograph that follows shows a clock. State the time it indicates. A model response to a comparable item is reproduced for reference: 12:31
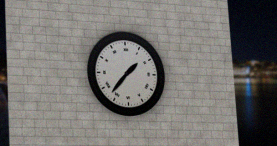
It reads 1:37
